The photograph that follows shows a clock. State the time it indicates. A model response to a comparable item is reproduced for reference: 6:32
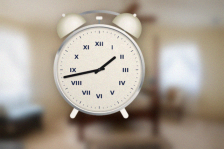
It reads 1:43
